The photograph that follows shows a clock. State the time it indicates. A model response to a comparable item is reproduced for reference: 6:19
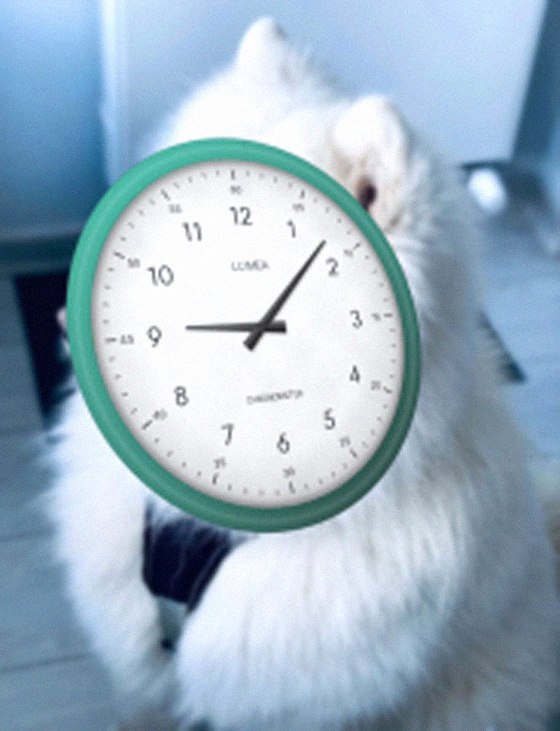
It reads 9:08
